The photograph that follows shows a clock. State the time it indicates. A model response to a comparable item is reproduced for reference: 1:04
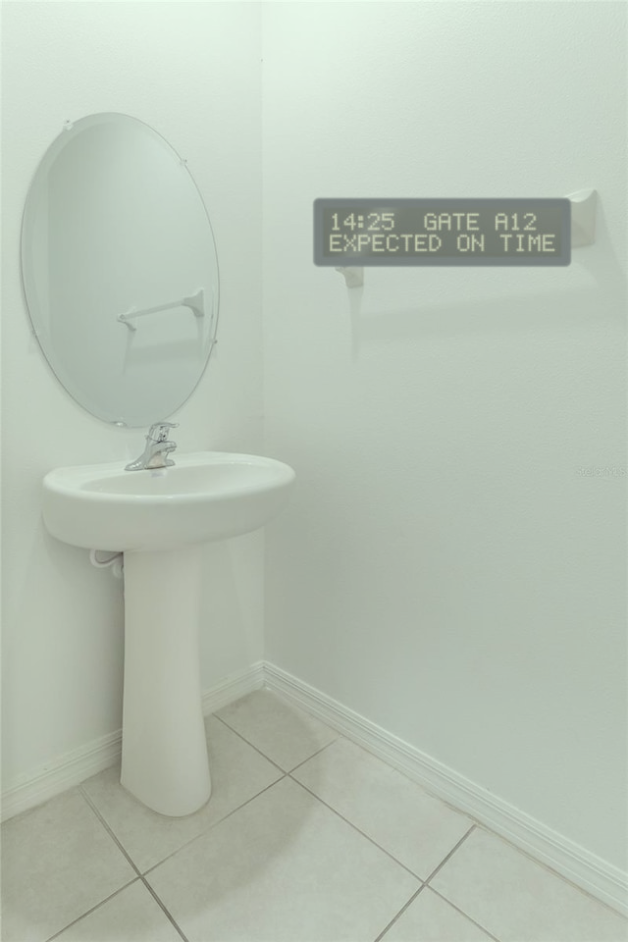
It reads 14:25
